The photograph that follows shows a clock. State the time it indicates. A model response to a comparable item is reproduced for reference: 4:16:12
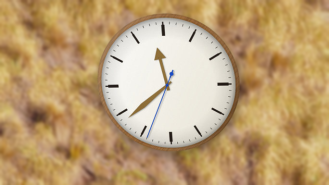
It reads 11:38:34
